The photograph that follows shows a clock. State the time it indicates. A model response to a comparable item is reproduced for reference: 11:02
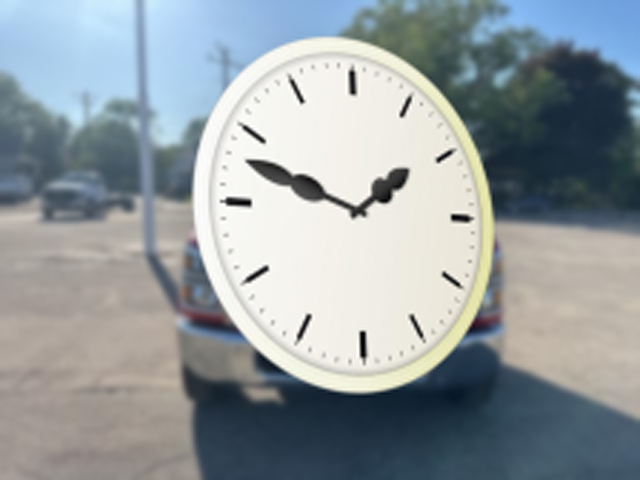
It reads 1:48
